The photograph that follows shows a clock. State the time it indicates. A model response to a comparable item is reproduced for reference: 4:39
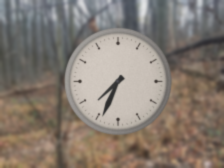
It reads 7:34
